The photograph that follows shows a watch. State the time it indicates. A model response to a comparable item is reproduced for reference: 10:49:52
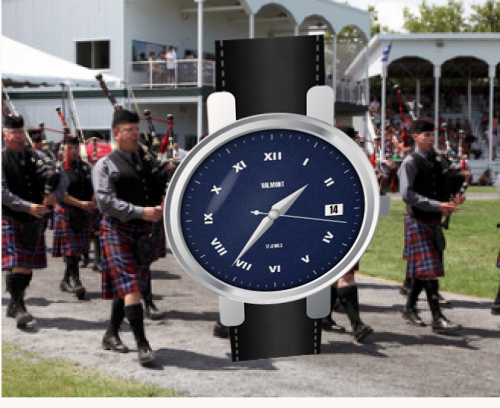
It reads 1:36:17
